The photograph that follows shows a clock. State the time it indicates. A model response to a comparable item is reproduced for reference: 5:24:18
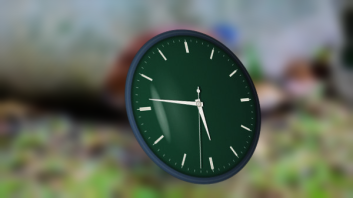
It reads 5:46:32
